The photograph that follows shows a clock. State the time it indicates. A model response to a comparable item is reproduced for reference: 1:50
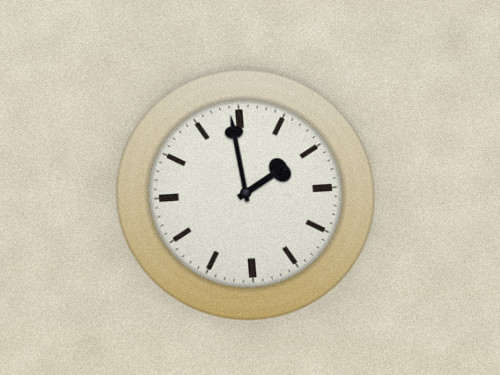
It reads 1:59
